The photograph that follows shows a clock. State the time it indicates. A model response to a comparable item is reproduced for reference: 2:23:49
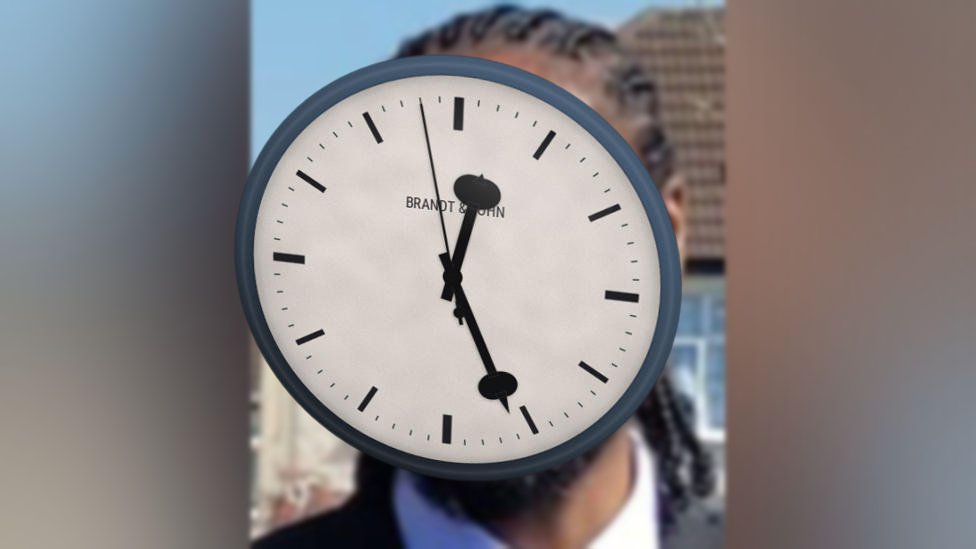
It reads 12:25:58
